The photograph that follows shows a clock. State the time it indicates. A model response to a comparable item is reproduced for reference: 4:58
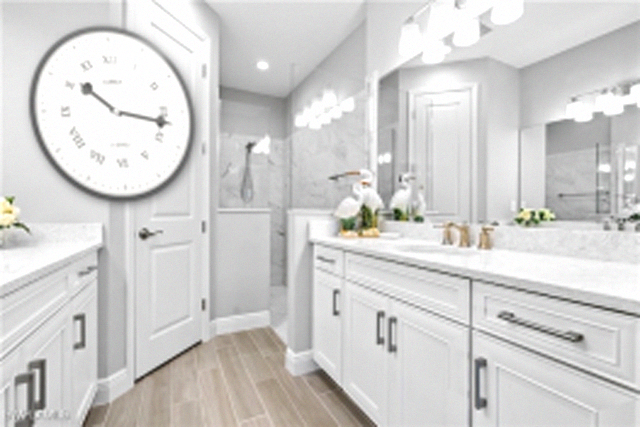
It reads 10:17
